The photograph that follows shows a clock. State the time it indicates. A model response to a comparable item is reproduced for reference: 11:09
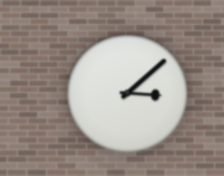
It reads 3:08
